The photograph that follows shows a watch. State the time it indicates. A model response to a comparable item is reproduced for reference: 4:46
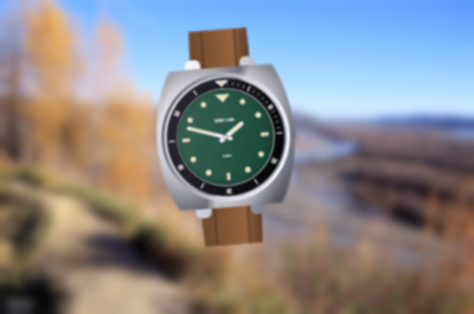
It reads 1:48
